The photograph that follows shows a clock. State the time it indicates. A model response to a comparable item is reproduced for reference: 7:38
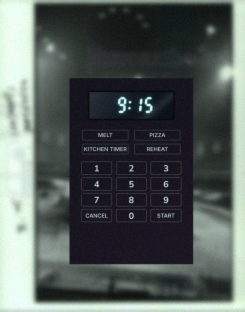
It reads 9:15
